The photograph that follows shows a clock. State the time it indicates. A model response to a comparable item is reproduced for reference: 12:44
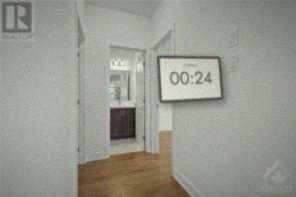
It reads 0:24
